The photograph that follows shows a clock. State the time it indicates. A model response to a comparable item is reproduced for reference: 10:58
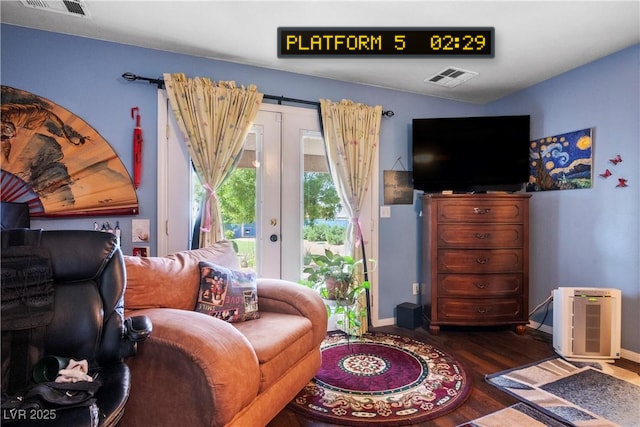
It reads 2:29
